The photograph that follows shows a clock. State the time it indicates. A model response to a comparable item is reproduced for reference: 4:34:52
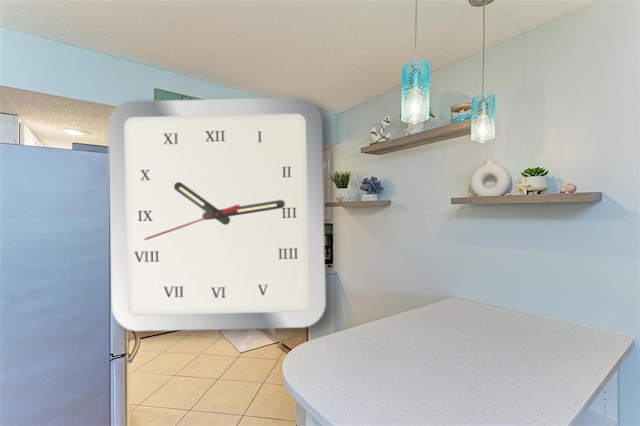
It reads 10:13:42
